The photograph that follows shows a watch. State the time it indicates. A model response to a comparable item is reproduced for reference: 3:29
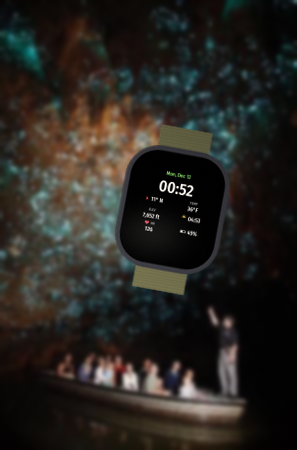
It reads 0:52
